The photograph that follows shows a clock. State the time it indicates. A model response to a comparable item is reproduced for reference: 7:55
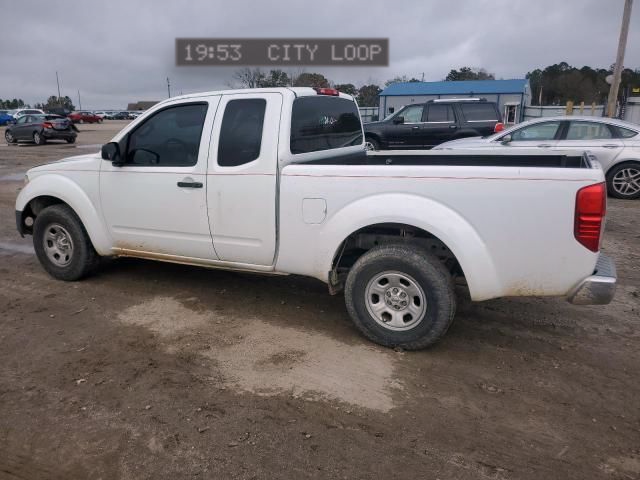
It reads 19:53
